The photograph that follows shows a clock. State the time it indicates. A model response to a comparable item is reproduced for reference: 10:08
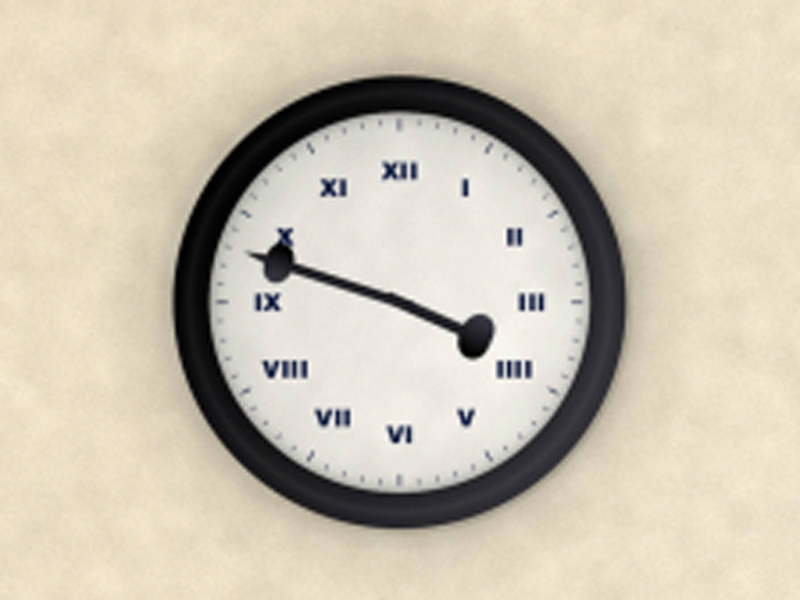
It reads 3:48
